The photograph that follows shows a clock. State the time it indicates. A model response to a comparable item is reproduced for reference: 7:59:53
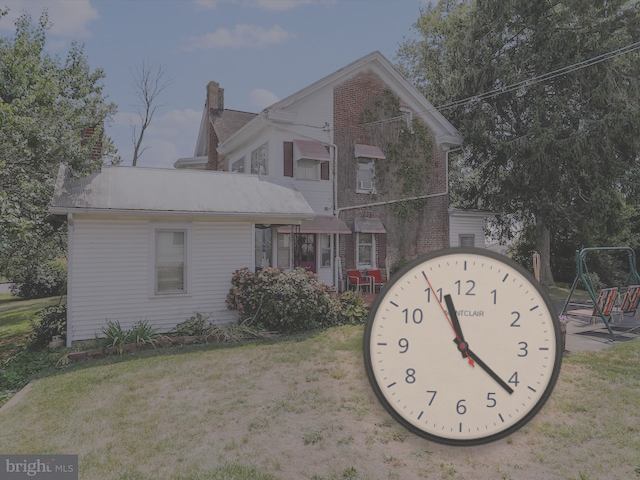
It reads 11:21:55
